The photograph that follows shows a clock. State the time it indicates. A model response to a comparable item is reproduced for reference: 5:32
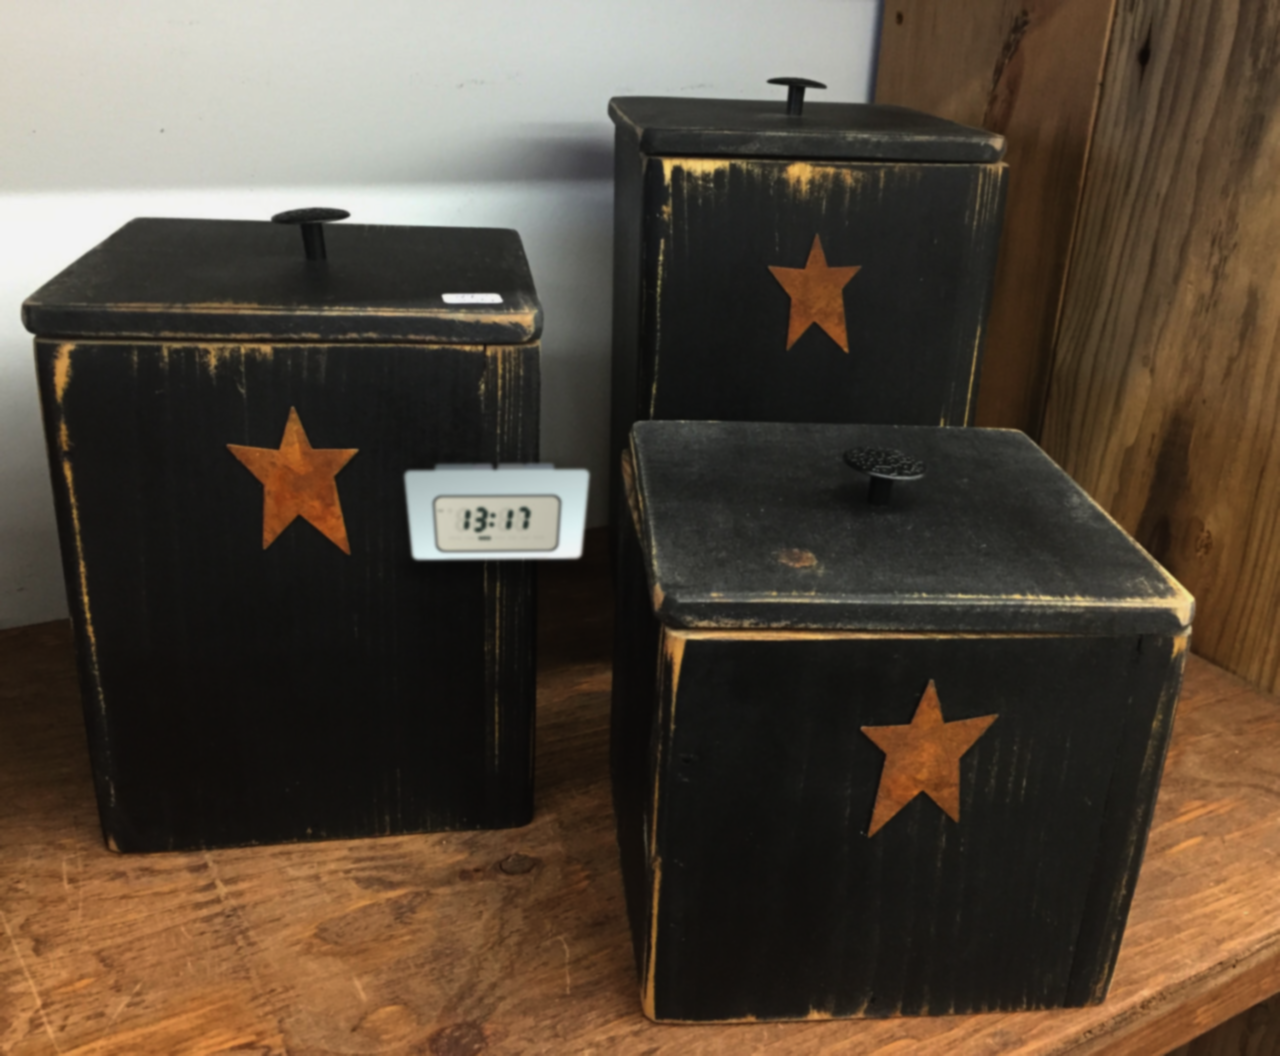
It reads 13:17
